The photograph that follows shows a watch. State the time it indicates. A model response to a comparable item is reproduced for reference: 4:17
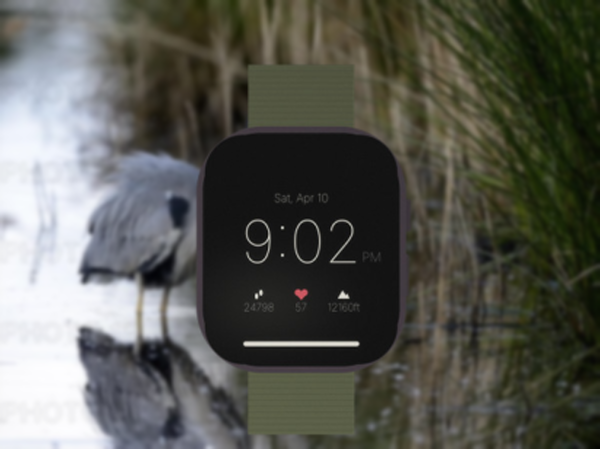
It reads 9:02
